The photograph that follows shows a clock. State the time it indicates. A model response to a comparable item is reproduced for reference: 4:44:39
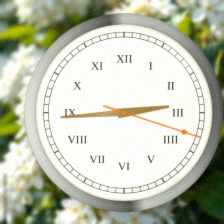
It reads 2:44:18
